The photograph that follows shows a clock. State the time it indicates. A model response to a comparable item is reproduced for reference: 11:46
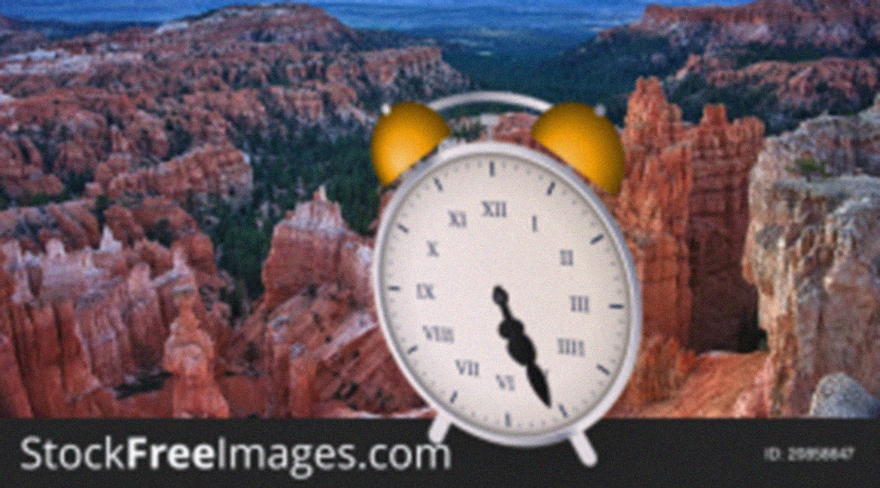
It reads 5:26
